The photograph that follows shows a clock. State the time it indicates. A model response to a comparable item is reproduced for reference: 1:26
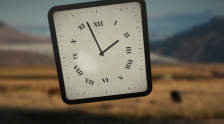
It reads 1:57
